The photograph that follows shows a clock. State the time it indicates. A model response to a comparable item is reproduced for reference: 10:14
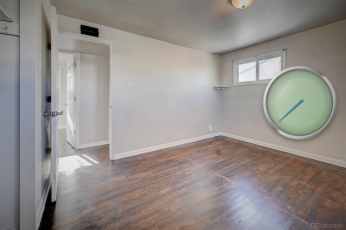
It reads 7:38
